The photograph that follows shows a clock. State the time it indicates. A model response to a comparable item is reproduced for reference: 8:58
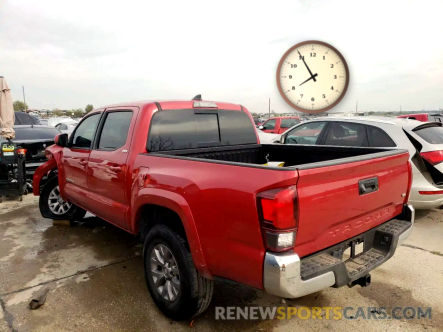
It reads 7:55
